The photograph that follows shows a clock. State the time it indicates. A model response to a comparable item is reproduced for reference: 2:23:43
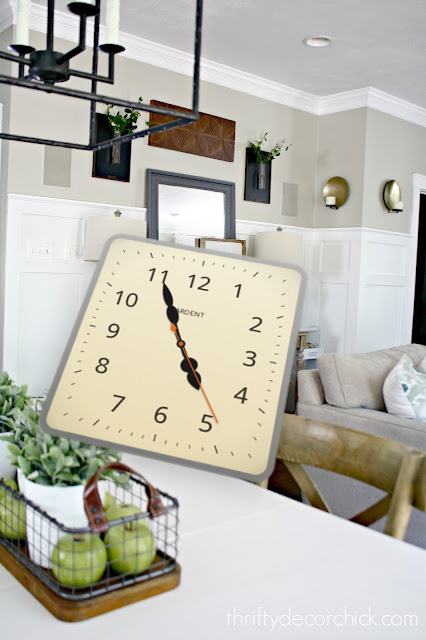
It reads 4:55:24
